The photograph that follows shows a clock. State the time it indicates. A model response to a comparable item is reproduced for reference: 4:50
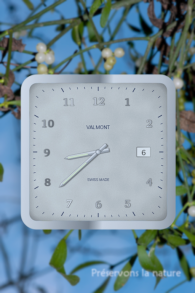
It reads 8:38
